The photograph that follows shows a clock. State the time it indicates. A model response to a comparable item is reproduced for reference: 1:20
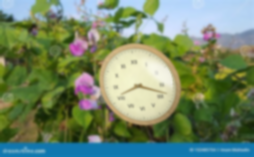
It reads 8:18
